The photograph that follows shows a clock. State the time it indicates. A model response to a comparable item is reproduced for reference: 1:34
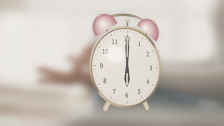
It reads 6:00
